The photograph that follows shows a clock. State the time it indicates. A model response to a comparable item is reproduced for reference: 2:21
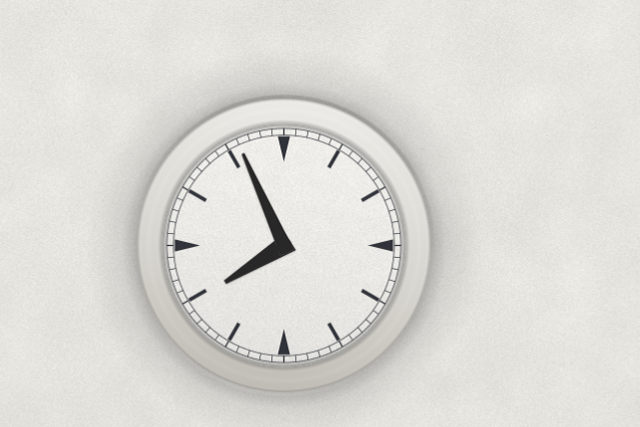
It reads 7:56
